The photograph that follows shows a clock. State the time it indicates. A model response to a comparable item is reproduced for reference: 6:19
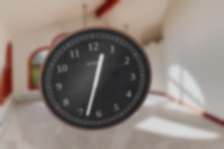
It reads 12:33
